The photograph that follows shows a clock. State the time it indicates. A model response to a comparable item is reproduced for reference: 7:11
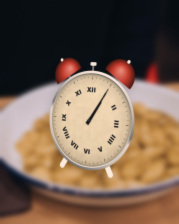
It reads 1:05
